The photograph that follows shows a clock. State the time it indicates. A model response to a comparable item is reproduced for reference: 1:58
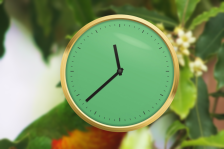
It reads 11:38
